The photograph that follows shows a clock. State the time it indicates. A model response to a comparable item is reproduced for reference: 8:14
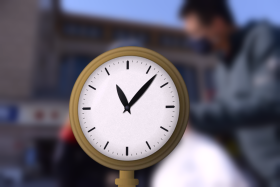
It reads 11:07
